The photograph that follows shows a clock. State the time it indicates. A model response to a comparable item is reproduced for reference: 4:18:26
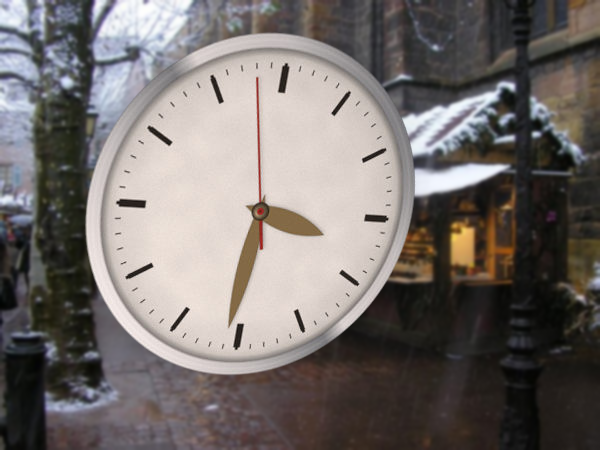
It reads 3:30:58
